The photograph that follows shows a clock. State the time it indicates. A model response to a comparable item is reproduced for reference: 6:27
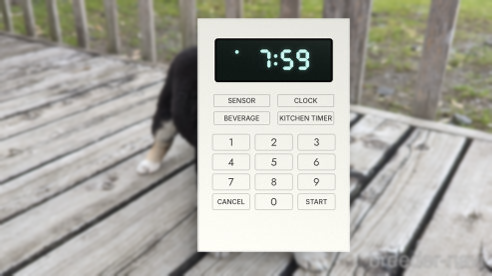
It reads 7:59
